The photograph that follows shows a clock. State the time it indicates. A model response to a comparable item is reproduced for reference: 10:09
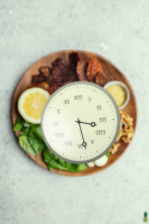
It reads 3:28
